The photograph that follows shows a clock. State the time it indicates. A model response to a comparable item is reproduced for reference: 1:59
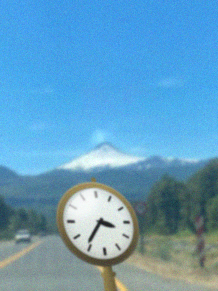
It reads 3:36
